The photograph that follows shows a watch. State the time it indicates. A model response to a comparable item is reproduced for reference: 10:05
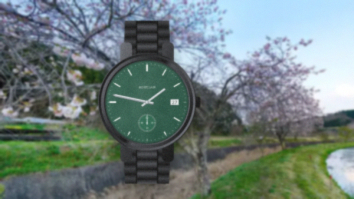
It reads 1:47
